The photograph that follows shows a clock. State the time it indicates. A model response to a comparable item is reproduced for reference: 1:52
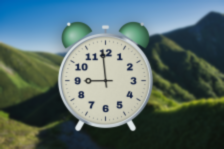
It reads 8:59
